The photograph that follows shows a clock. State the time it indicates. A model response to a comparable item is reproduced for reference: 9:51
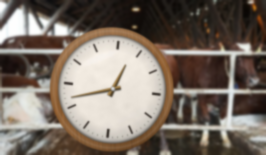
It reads 12:42
